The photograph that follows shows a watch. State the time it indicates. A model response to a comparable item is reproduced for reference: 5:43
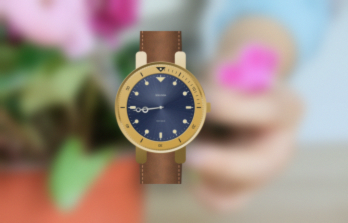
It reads 8:44
